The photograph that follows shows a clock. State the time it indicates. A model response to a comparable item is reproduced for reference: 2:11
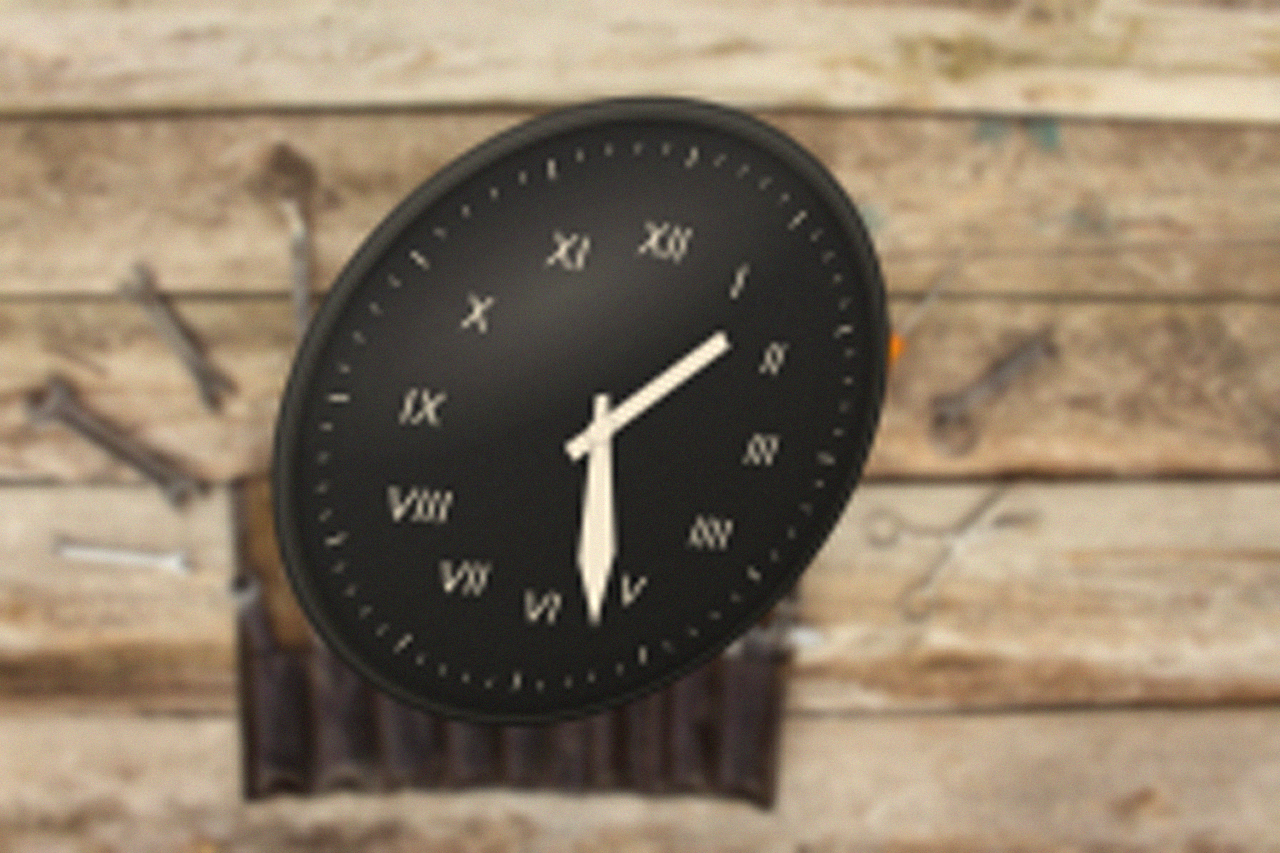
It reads 1:27
